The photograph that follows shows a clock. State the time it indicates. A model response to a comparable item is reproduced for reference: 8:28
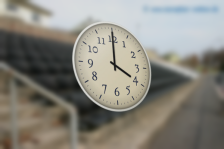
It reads 4:00
